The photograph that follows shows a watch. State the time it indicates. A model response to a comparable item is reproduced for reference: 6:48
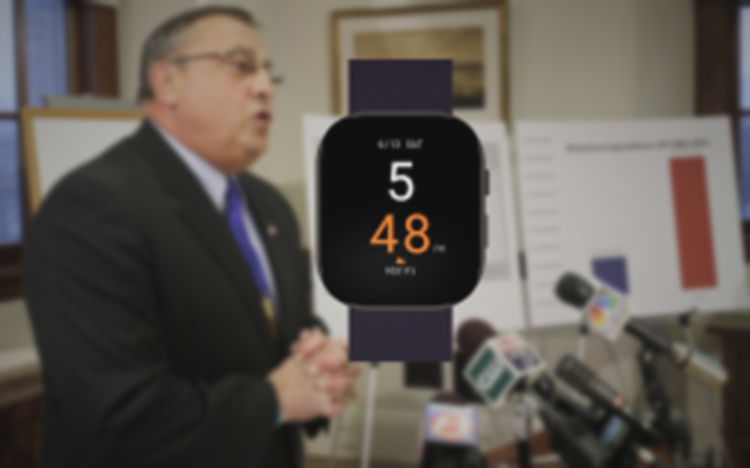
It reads 5:48
